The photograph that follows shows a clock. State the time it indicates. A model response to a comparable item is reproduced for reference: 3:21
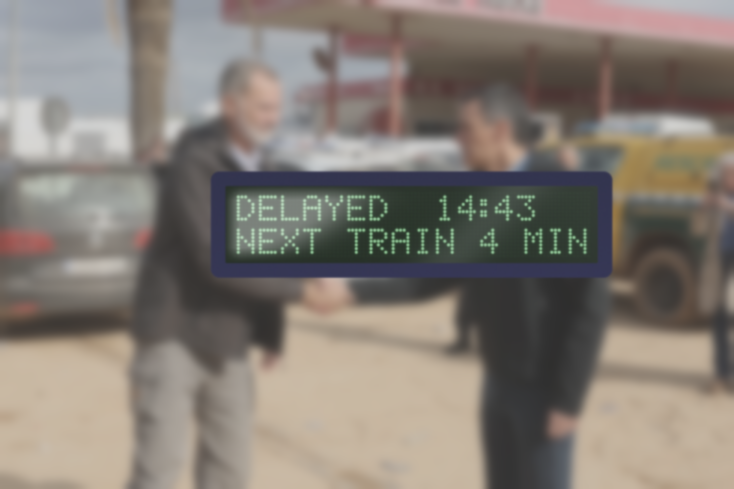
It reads 14:43
